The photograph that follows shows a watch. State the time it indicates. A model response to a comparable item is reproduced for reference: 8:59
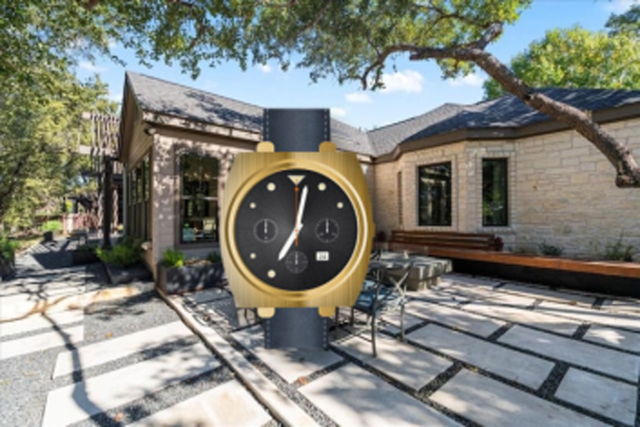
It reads 7:02
